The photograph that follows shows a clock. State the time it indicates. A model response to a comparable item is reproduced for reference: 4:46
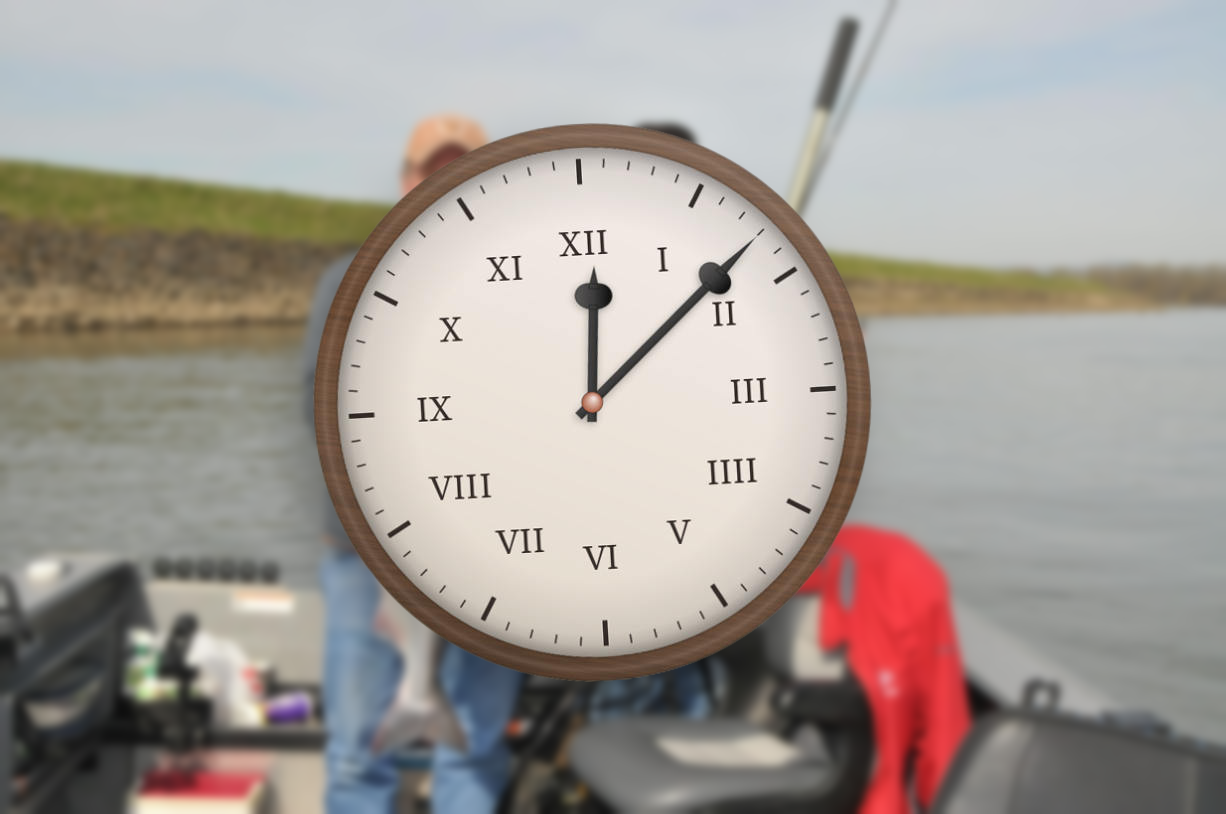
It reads 12:08
